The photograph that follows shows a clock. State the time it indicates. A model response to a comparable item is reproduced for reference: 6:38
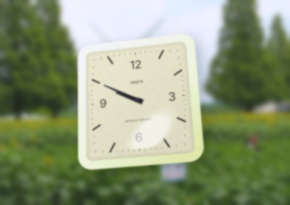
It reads 9:50
